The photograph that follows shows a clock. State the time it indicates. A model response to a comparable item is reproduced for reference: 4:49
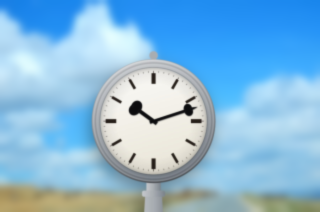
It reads 10:12
